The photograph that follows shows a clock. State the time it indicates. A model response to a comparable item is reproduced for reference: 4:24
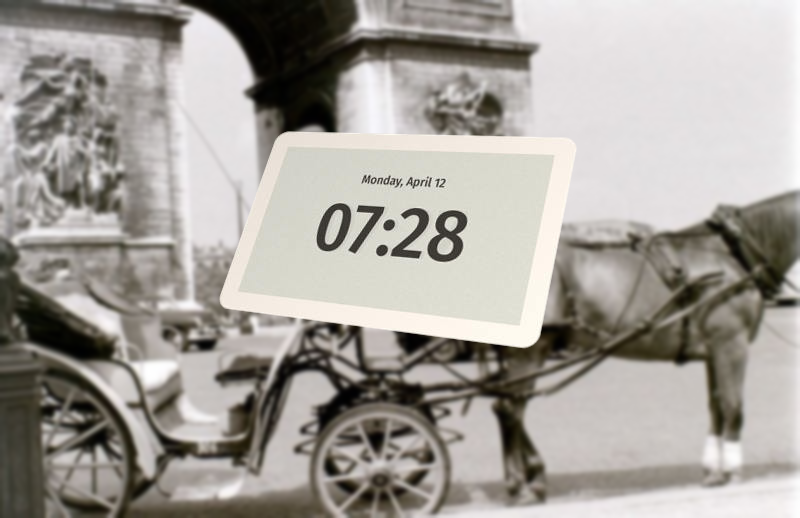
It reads 7:28
